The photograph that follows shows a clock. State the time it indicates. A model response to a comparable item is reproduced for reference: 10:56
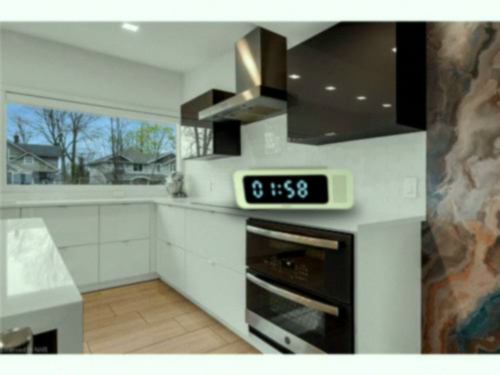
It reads 1:58
